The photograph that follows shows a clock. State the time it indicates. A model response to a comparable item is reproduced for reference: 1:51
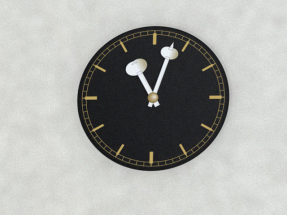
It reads 11:03
